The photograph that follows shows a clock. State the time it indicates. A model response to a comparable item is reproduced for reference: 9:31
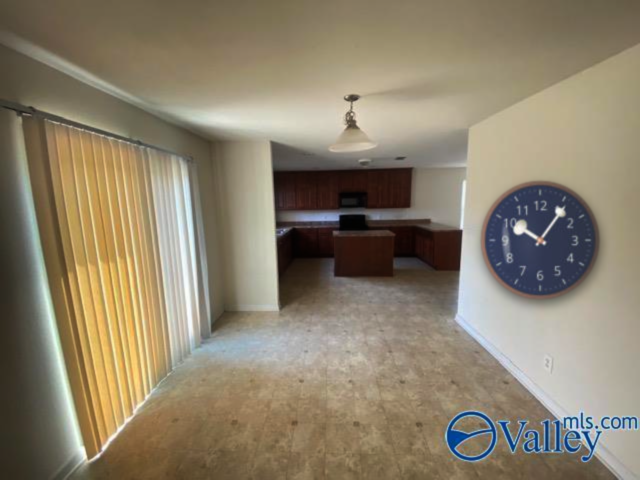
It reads 10:06
